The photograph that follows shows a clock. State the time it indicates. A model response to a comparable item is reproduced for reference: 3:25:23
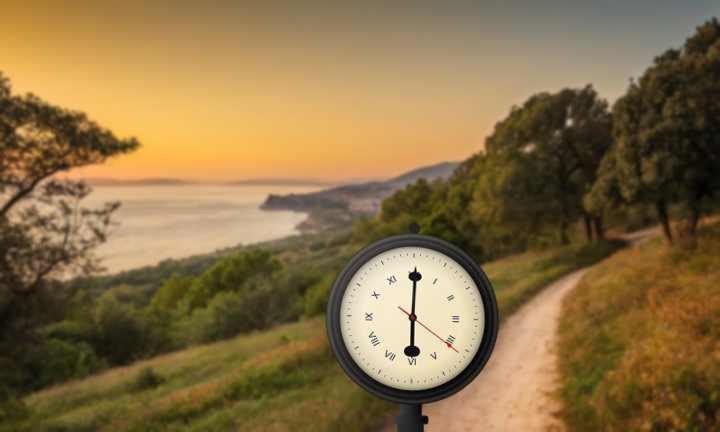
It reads 6:00:21
